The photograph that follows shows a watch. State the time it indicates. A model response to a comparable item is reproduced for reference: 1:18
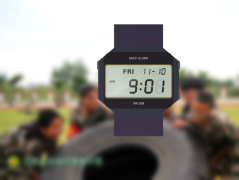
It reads 9:01
